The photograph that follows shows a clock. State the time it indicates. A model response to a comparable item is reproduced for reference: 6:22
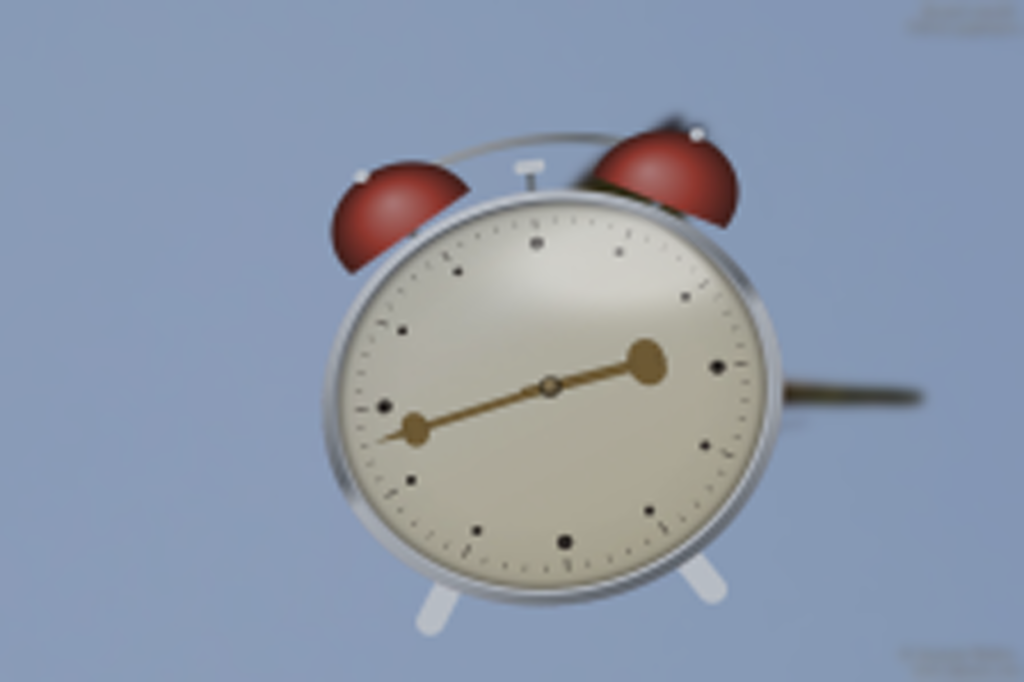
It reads 2:43
